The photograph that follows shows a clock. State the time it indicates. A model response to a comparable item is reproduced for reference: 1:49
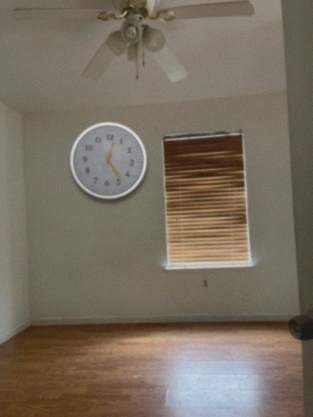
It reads 12:24
